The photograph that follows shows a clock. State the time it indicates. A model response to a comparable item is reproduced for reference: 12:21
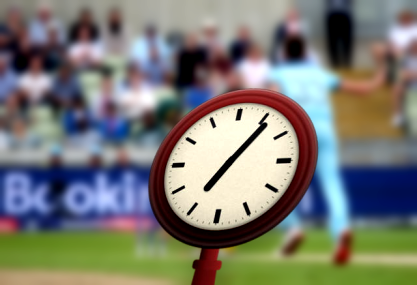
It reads 7:06
